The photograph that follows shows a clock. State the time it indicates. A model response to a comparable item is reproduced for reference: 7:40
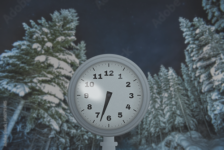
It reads 6:33
